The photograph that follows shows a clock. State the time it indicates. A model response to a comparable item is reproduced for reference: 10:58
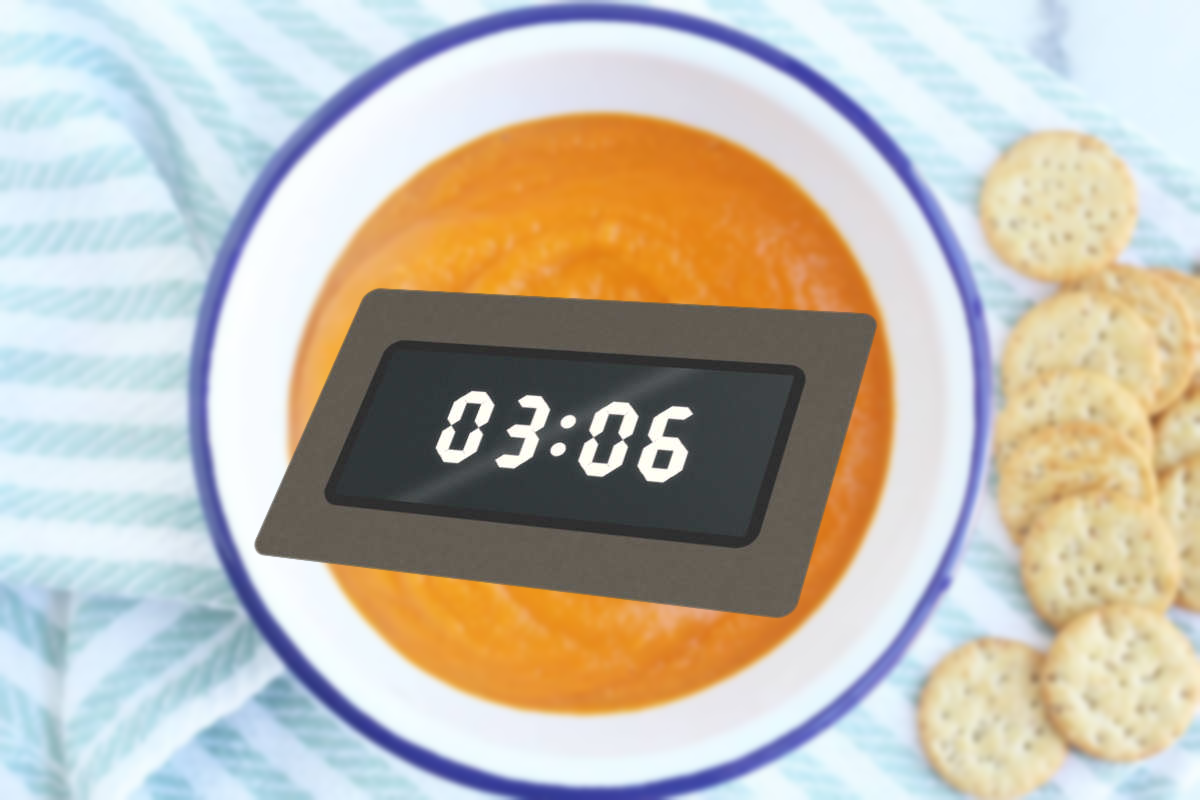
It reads 3:06
